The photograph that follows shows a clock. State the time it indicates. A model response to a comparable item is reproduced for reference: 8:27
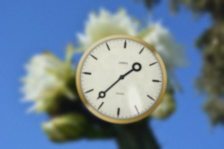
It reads 1:37
